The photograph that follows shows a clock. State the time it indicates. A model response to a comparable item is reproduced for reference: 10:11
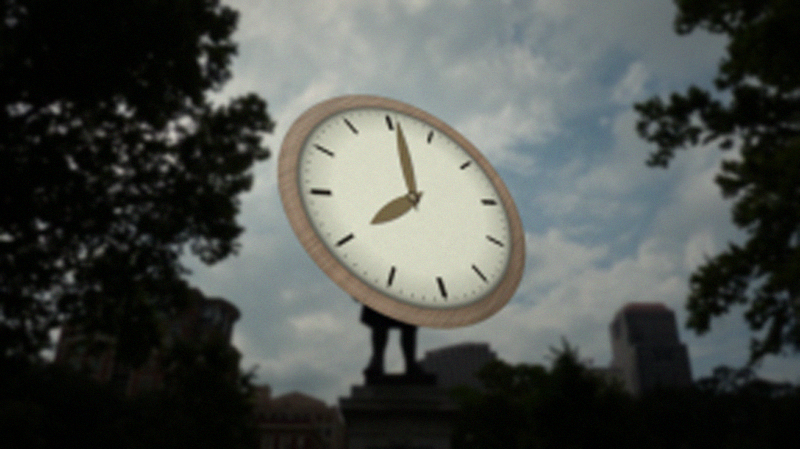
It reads 8:01
